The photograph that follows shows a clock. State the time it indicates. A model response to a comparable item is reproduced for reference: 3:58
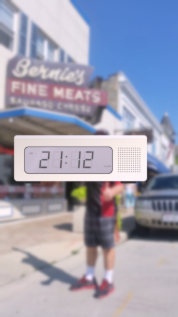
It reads 21:12
